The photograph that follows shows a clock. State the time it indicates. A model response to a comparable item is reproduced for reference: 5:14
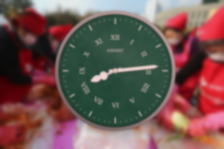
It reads 8:14
